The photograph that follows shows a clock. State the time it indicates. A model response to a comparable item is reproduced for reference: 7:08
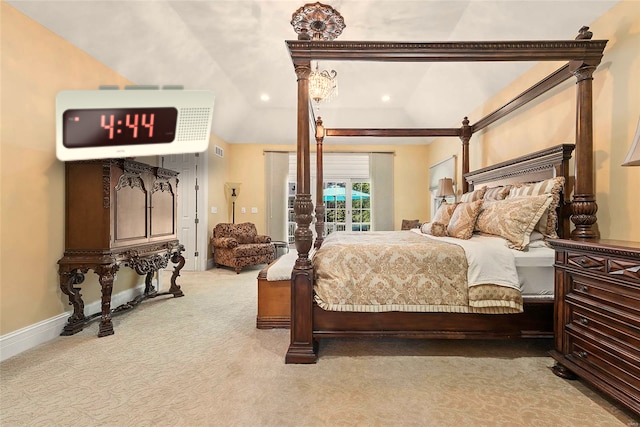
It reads 4:44
